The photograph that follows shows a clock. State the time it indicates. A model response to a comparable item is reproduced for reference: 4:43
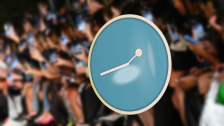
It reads 1:42
